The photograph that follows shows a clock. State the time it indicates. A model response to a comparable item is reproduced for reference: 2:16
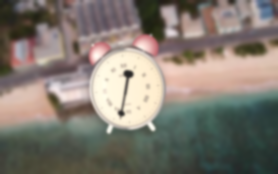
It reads 12:33
